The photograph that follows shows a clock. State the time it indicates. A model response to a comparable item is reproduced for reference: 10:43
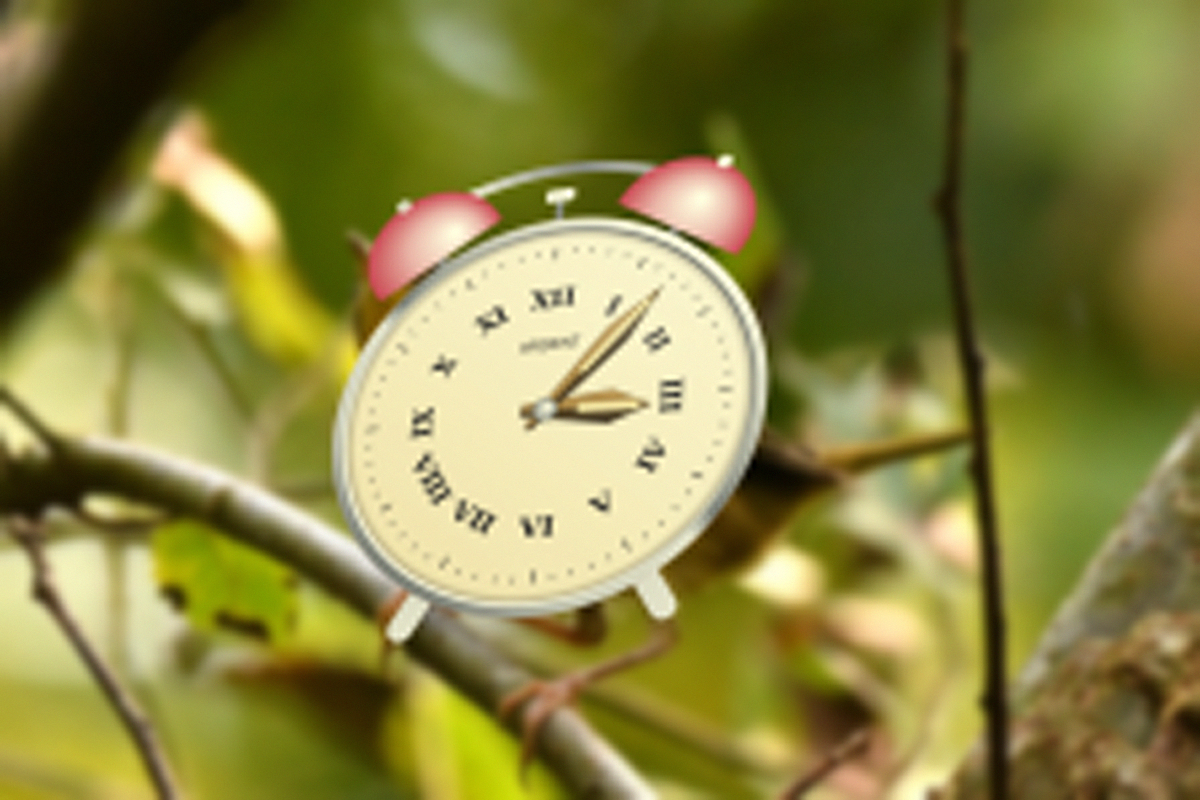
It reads 3:07
